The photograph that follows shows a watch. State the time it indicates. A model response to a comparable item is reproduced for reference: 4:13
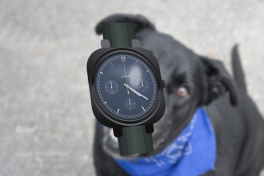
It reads 4:21
